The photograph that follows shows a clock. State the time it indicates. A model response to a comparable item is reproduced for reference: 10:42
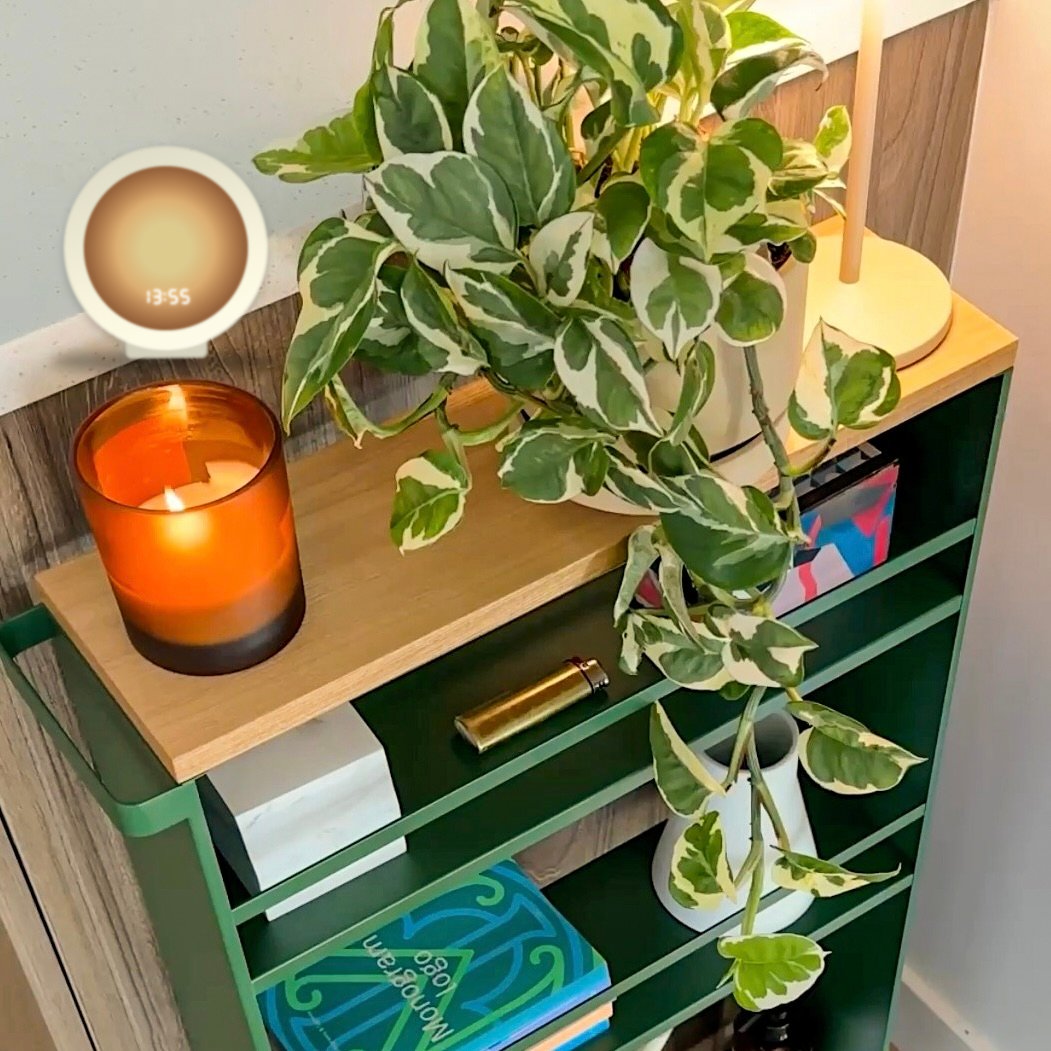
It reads 13:55
